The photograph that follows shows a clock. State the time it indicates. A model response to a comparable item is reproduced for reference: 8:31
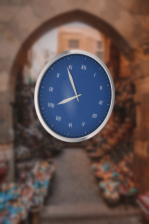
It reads 7:54
